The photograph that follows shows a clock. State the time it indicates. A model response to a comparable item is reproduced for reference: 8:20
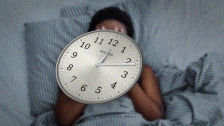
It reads 12:11
